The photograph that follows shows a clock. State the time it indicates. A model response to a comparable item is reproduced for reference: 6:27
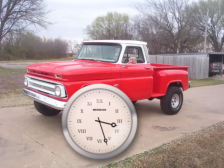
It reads 3:27
